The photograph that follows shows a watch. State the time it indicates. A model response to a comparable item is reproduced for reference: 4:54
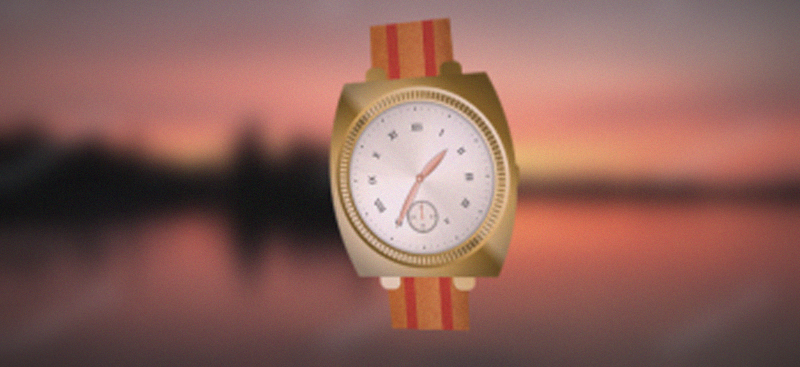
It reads 1:35
